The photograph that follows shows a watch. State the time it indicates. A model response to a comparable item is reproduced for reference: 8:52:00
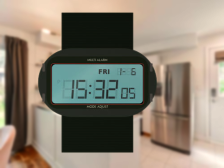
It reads 15:32:05
